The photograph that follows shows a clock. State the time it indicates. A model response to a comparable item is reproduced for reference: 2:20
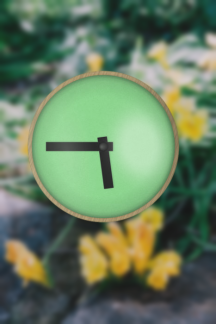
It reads 5:45
